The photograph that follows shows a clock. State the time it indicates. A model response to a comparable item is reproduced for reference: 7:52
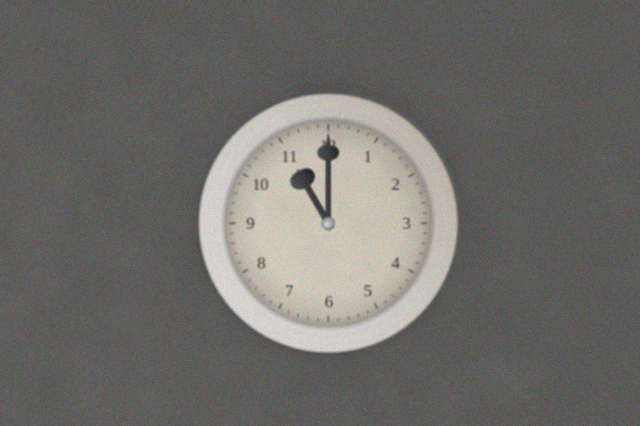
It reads 11:00
